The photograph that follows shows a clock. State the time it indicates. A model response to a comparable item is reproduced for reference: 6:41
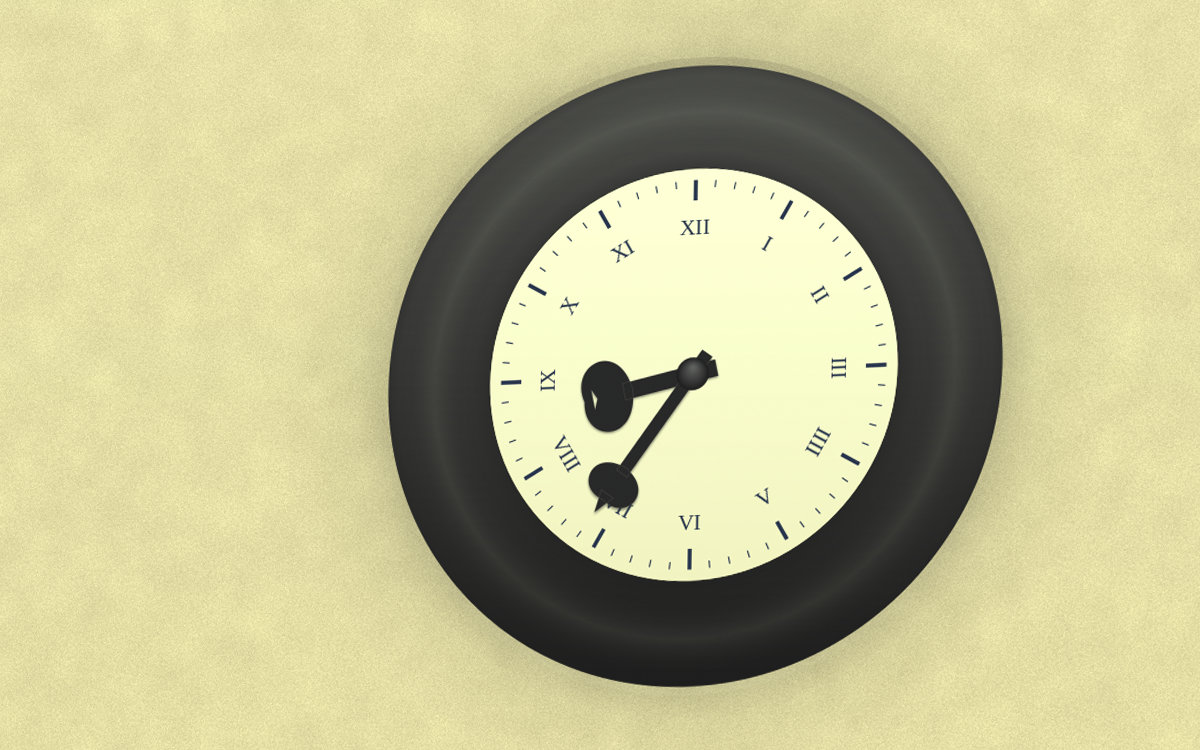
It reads 8:36
